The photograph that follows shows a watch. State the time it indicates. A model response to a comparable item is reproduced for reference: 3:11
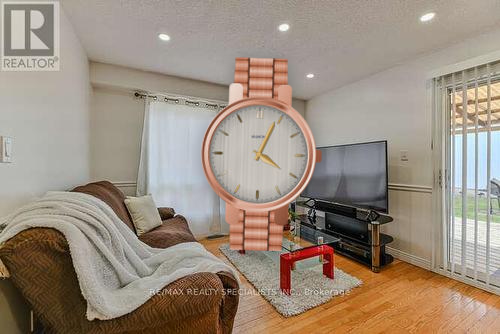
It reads 4:04
